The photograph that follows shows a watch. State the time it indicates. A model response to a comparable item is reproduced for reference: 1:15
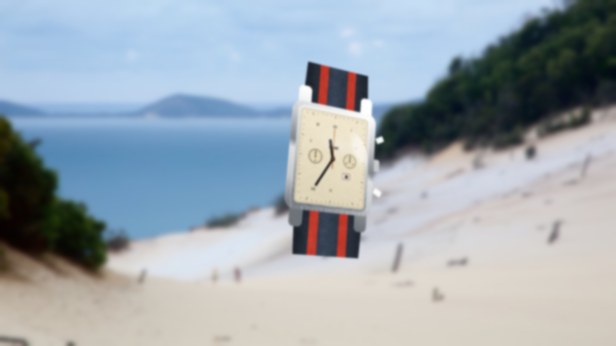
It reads 11:35
